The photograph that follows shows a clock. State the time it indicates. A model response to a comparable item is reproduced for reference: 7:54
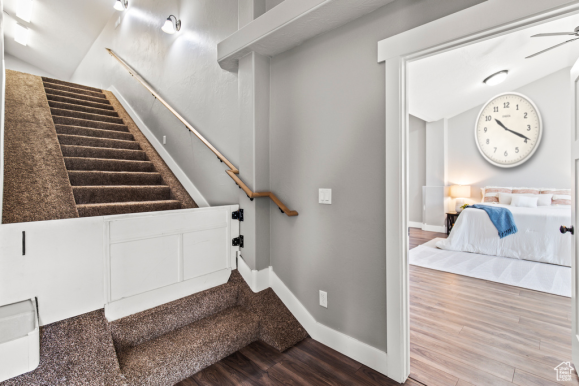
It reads 10:19
